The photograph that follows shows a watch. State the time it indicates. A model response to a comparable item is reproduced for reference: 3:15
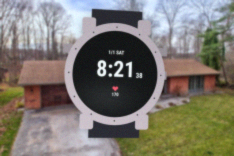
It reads 8:21
